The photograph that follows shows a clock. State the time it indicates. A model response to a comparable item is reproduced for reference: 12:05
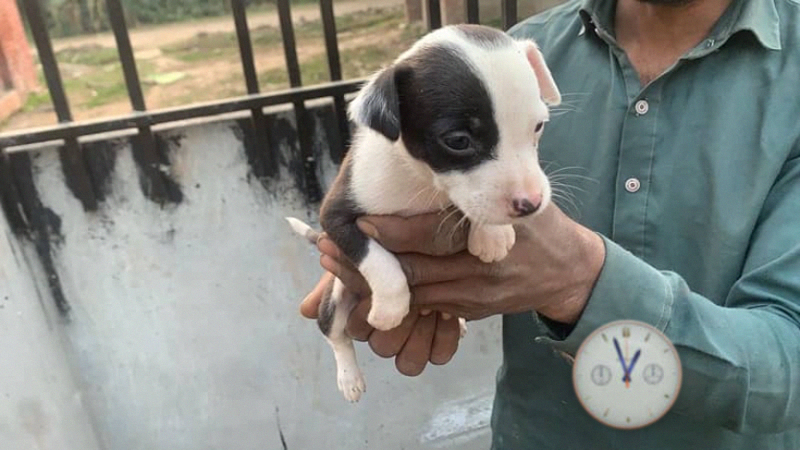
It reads 12:57
